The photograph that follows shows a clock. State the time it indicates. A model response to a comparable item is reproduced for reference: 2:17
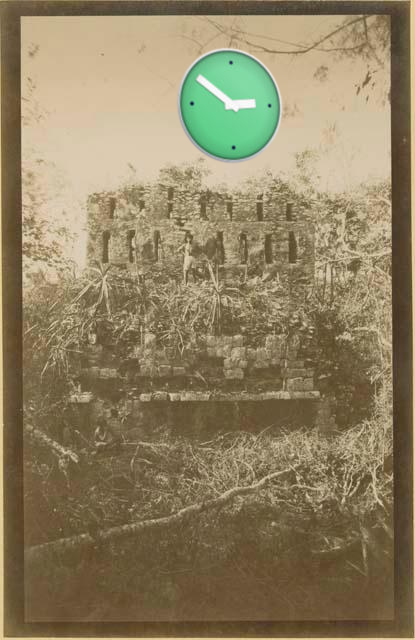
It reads 2:51
